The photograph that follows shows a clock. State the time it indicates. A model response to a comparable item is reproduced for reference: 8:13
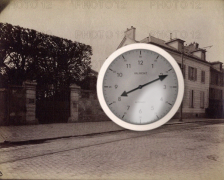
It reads 8:11
